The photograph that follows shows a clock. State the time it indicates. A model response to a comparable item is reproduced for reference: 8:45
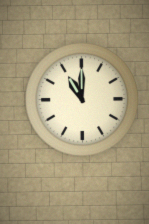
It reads 11:00
